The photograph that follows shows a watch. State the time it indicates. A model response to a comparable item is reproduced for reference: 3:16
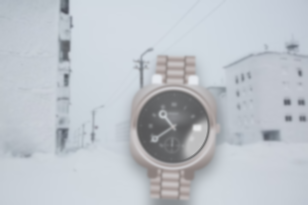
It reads 10:39
